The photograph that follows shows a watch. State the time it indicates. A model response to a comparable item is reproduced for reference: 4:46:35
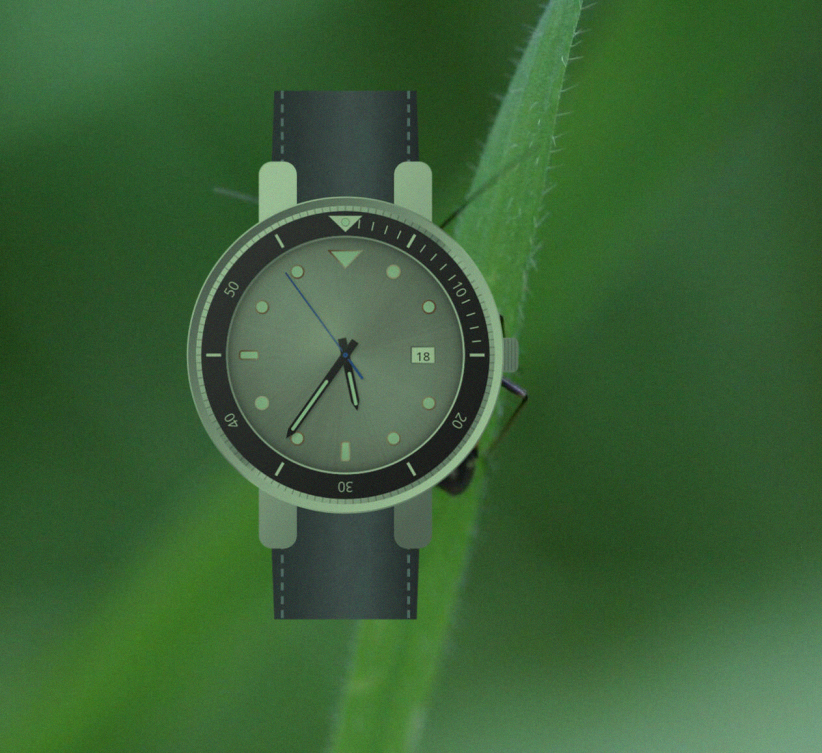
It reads 5:35:54
